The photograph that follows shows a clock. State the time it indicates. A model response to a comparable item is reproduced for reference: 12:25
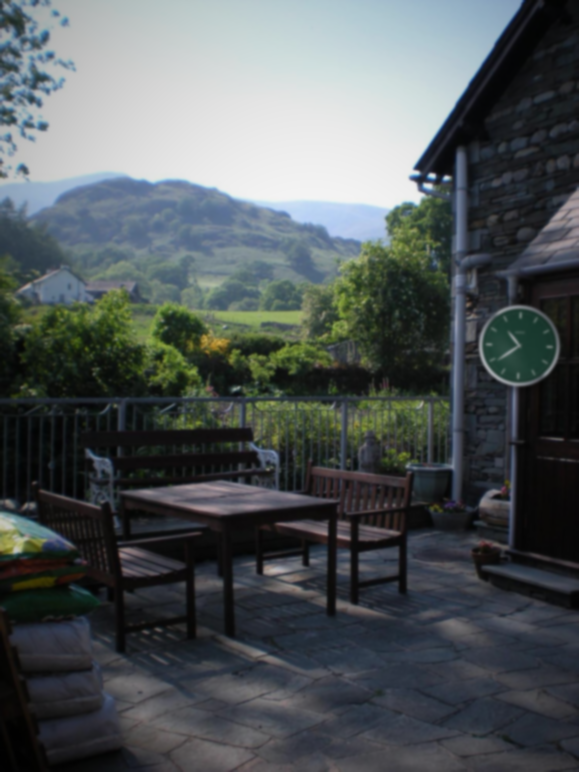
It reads 10:39
